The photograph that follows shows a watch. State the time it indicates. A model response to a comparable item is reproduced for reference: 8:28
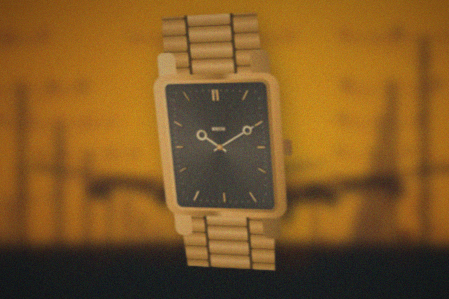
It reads 10:10
